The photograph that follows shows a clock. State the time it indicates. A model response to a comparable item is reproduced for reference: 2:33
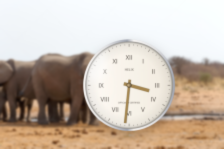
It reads 3:31
